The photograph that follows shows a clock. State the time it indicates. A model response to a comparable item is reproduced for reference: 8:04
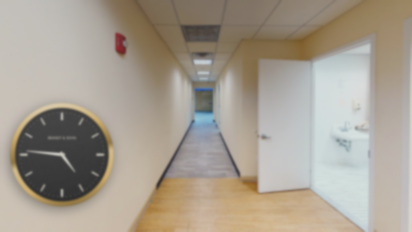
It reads 4:46
